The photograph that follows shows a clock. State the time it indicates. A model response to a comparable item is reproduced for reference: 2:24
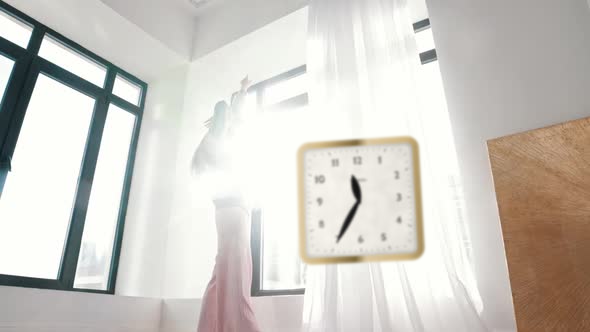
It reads 11:35
